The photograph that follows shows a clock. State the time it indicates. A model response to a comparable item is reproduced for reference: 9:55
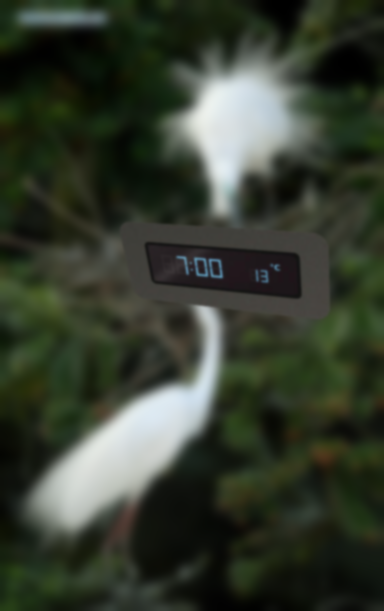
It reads 7:00
